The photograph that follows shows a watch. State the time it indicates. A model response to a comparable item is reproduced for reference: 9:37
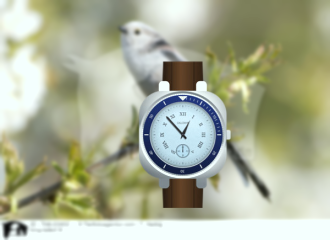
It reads 12:53
